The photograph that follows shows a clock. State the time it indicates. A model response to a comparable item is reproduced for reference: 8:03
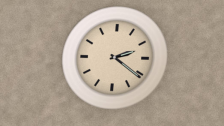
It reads 2:21
